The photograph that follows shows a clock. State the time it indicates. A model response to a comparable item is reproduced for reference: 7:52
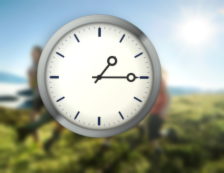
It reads 1:15
